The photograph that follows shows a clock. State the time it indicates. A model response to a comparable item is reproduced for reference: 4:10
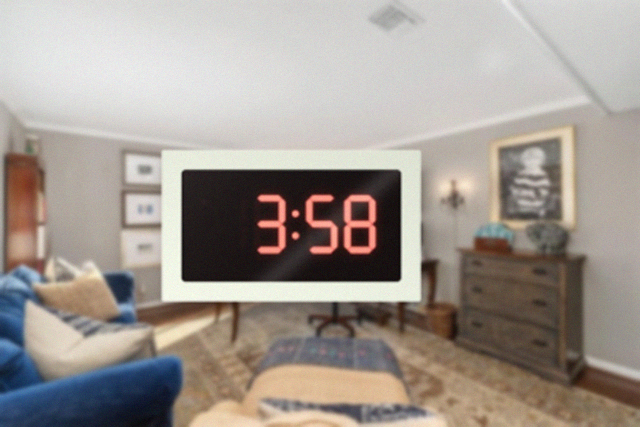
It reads 3:58
